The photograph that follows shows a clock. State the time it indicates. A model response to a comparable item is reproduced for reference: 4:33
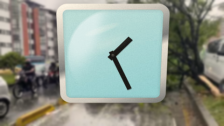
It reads 1:26
